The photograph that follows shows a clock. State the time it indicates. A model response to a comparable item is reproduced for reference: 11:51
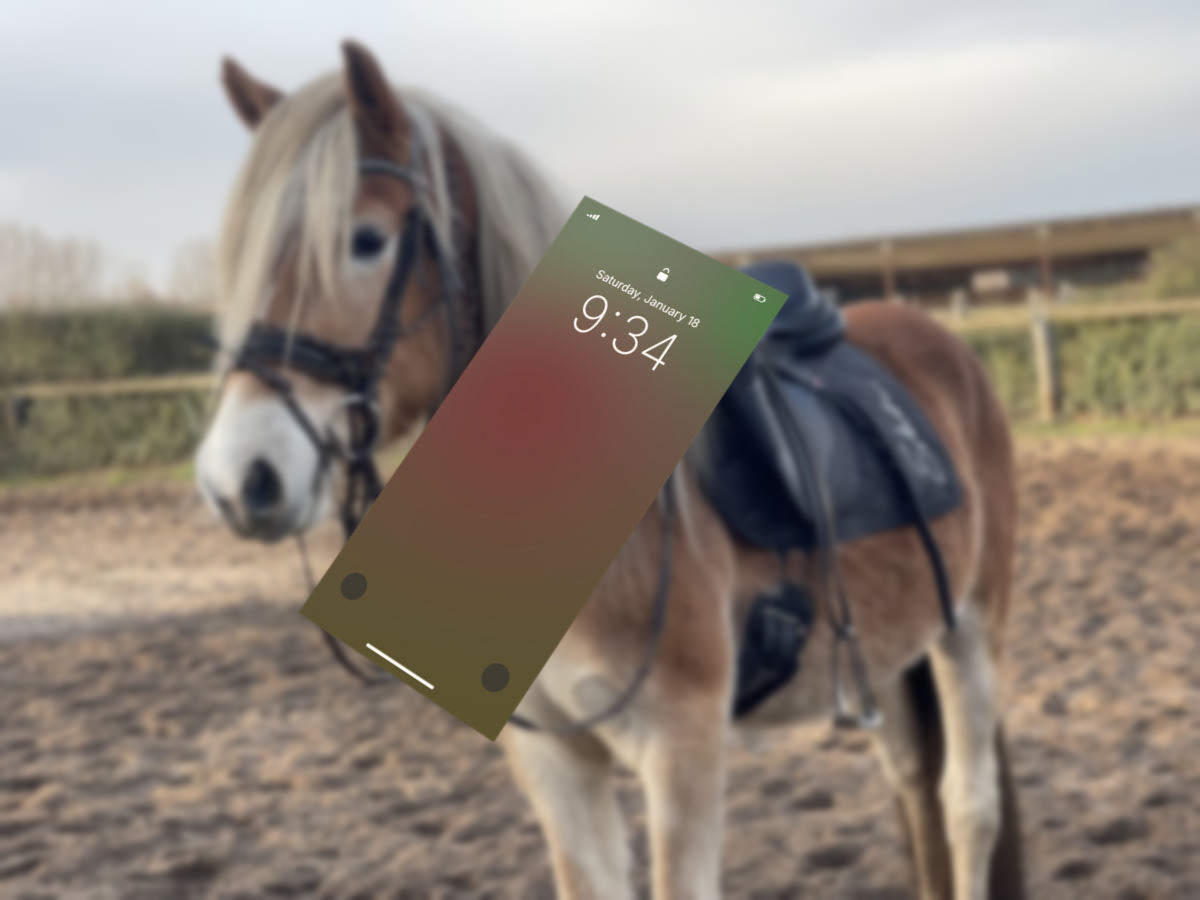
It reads 9:34
